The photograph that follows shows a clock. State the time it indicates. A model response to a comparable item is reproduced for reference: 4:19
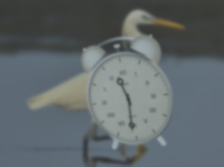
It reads 11:31
